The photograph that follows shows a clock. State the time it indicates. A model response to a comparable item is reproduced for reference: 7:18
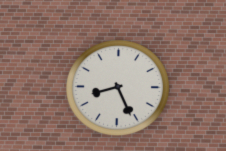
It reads 8:26
